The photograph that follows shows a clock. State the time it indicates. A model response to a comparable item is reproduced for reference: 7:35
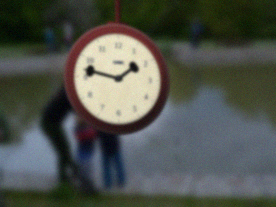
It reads 1:47
